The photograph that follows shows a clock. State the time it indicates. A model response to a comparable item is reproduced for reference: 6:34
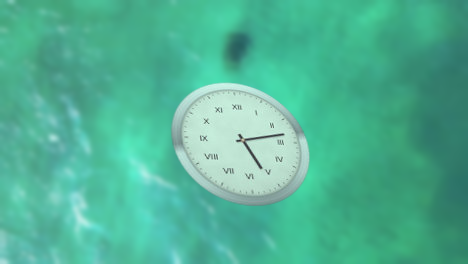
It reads 5:13
